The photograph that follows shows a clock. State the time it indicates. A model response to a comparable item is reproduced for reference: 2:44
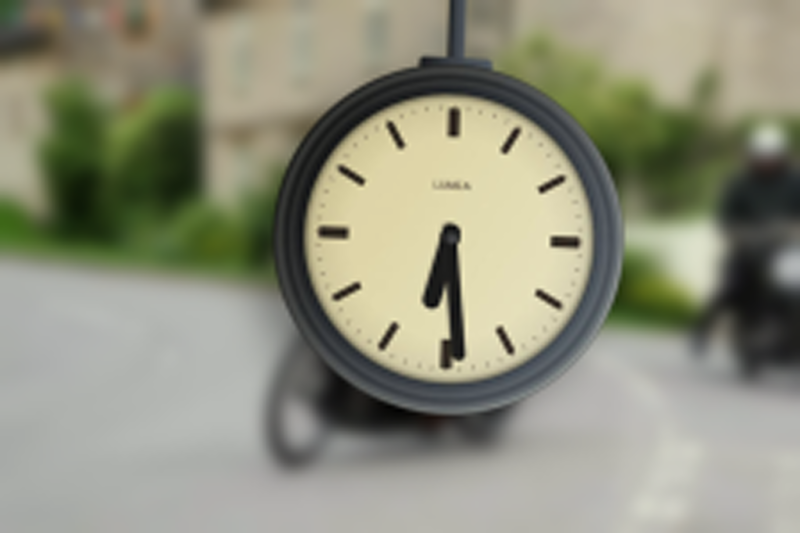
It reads 6:29
